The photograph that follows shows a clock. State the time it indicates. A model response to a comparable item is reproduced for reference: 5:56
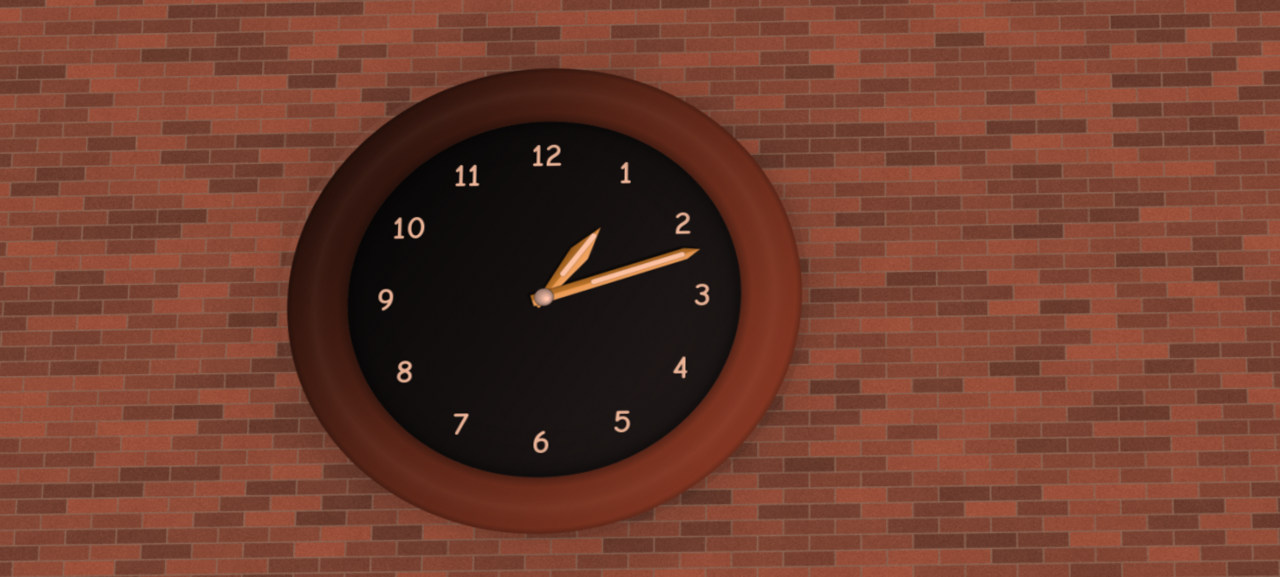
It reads 1:12
